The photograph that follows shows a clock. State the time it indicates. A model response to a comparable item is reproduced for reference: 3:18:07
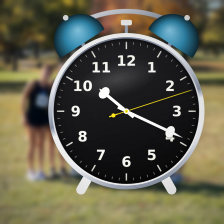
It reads 10:19:12
